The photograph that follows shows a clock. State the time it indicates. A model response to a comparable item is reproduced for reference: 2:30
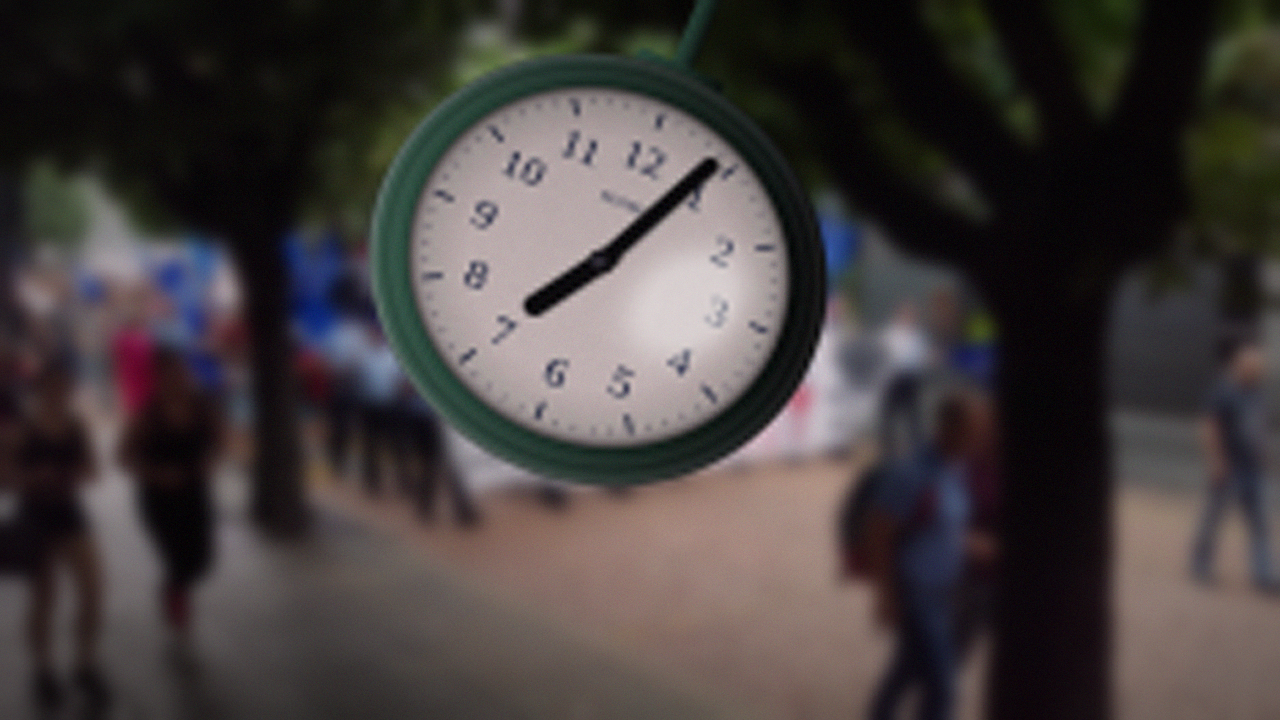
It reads 7:04
